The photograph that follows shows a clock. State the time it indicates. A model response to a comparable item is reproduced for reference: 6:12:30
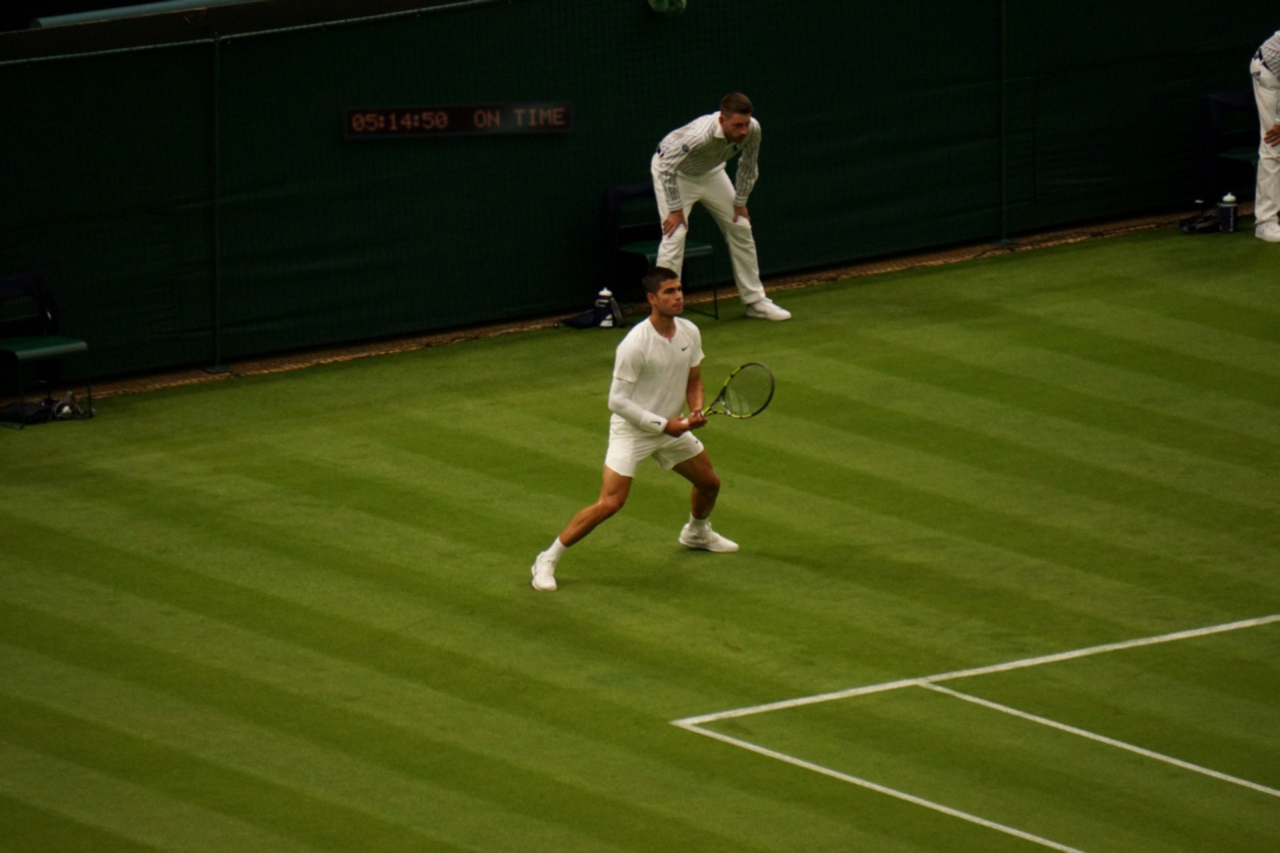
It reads 5:14:50
